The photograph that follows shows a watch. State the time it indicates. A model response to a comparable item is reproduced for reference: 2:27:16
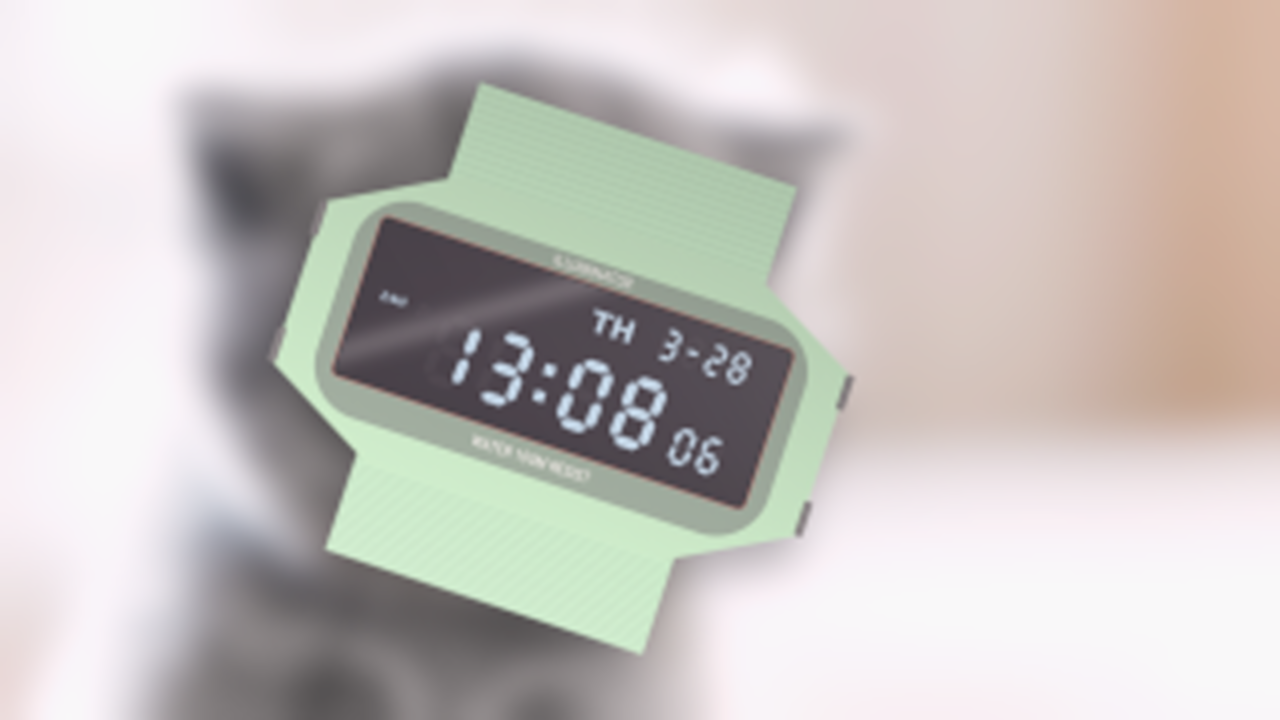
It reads 13:08:06
